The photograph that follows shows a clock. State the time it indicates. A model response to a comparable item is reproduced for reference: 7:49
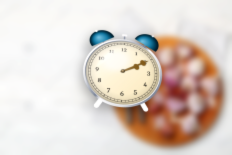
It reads 2:10
